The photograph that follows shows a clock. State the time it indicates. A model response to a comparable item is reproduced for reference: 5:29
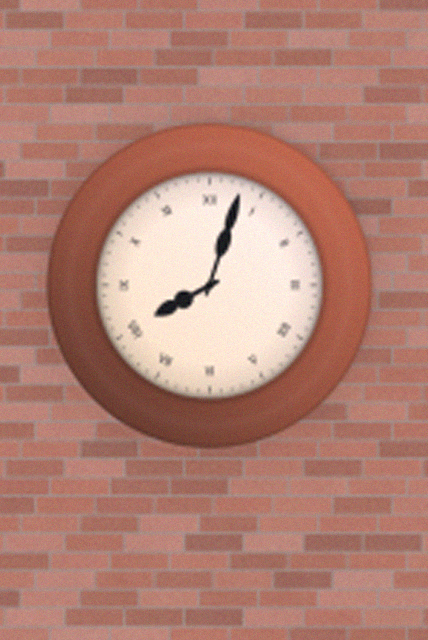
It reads 8:03
